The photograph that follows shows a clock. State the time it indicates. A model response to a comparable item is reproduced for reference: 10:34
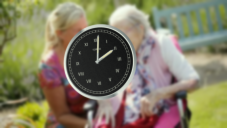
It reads 2:01
